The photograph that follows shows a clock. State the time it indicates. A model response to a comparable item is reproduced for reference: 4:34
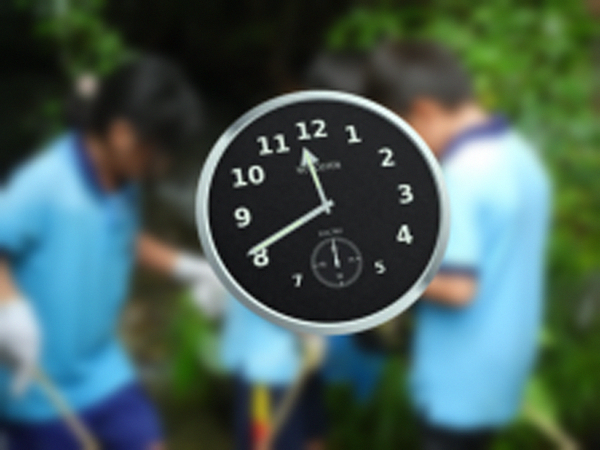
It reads 11:41
